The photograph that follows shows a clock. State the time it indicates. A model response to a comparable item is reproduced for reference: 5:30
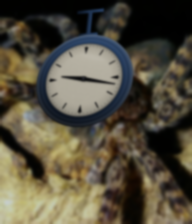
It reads 9:17
